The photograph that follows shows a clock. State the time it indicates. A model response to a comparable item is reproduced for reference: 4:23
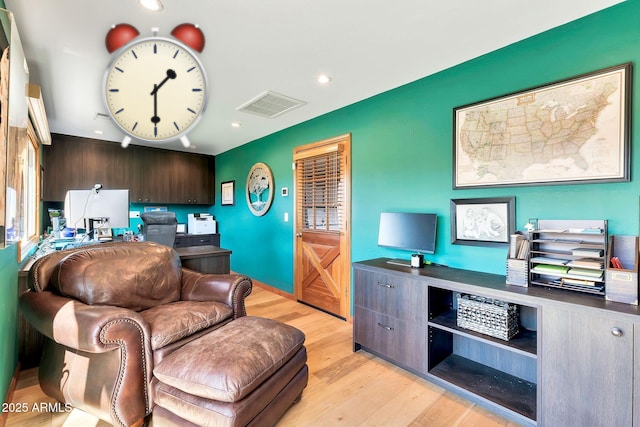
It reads 1:30
